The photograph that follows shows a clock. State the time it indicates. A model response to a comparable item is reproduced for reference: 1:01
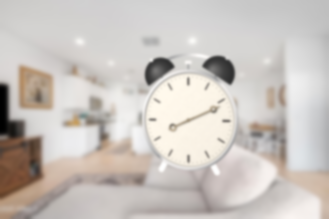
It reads 8:11
